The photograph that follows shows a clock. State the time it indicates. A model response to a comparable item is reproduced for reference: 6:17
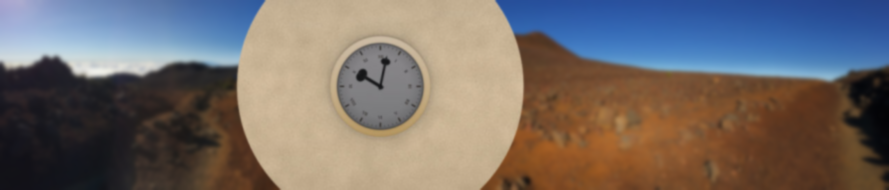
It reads 10:02
